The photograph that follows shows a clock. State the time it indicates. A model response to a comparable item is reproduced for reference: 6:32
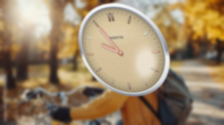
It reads 9:55
